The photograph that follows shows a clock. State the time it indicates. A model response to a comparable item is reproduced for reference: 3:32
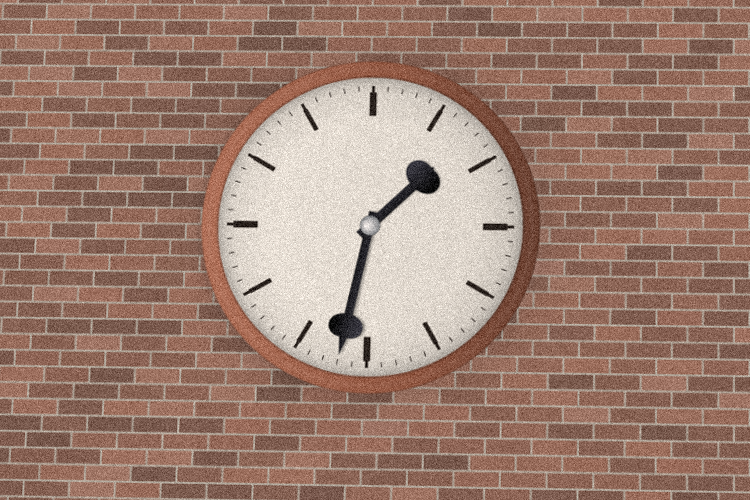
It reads 1:32
